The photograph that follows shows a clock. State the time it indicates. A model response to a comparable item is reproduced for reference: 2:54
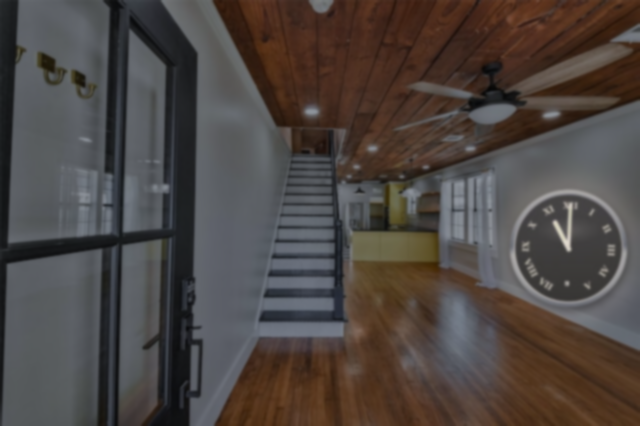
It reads 11:00
